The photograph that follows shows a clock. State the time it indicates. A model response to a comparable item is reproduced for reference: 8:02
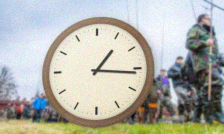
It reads 1:16
